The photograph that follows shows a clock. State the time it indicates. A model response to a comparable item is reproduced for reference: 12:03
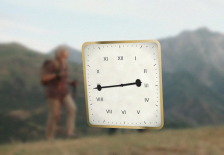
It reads 2:44
